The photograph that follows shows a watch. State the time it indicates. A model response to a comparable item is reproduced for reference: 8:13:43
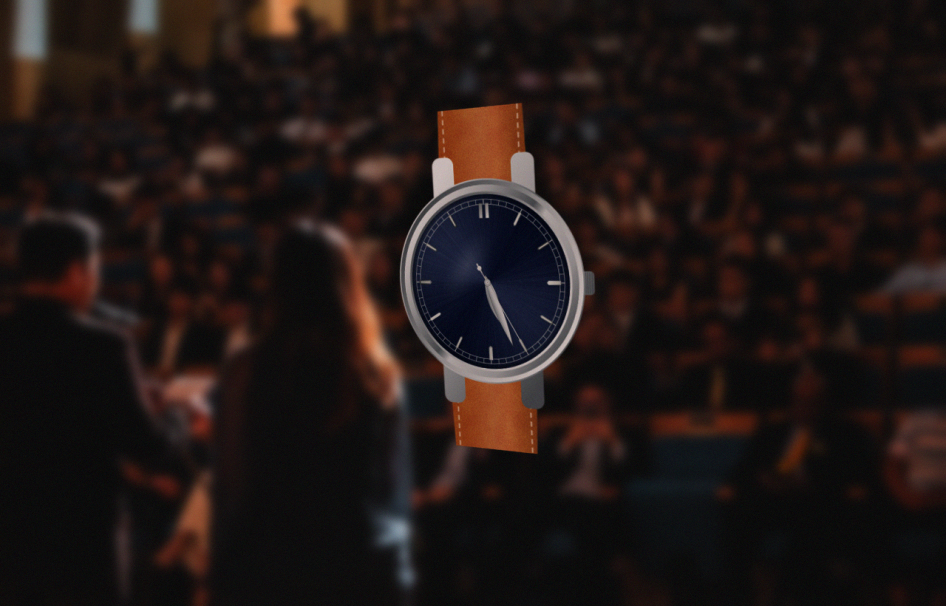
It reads 5:26:25
